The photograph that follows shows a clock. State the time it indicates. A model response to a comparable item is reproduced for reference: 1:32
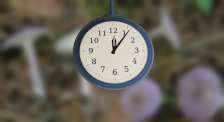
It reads 12:06
